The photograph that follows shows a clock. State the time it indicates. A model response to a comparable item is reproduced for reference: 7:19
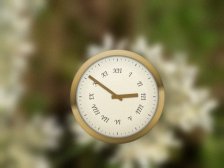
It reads 2:51
